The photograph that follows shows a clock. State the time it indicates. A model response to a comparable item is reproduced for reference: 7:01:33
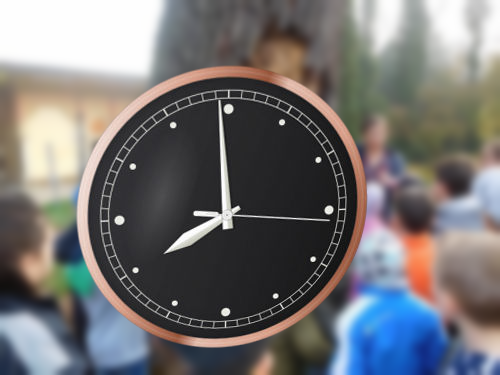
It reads 7:59:16
